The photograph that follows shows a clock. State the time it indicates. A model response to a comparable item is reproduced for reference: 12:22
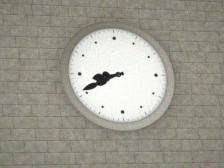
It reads 8:41
